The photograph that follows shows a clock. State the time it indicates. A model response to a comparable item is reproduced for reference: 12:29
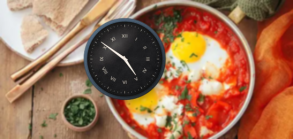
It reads 4:51
